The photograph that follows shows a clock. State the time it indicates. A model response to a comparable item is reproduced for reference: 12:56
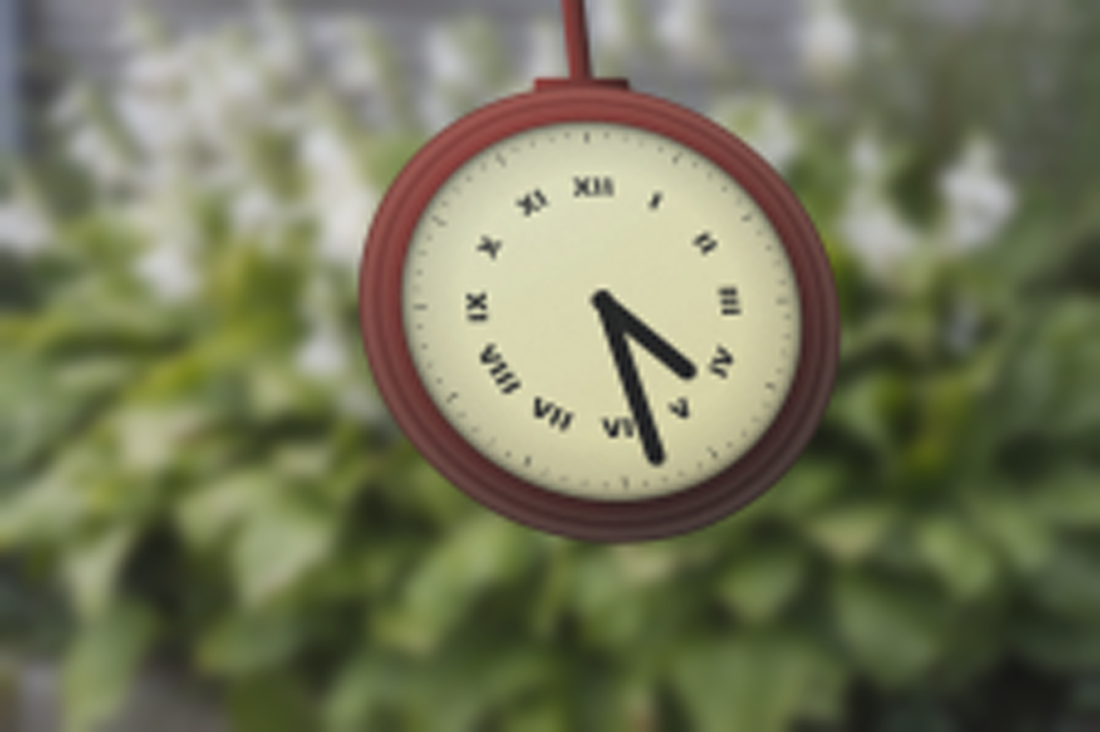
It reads 4:28
